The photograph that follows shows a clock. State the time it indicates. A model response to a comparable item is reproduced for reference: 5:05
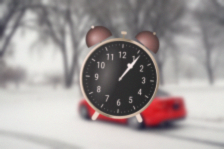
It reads 1:06
